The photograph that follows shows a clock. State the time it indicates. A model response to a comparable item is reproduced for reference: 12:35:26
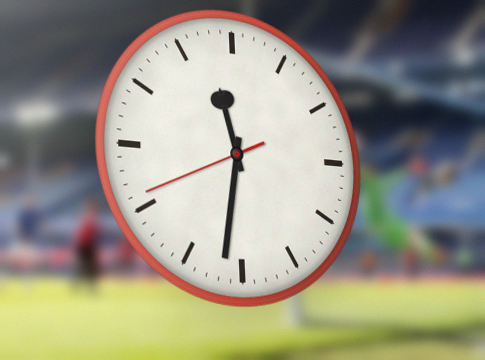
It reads 11:31:41
